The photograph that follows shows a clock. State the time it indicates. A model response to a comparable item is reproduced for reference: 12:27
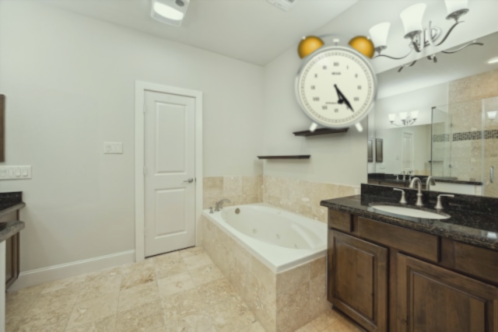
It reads 5:24
